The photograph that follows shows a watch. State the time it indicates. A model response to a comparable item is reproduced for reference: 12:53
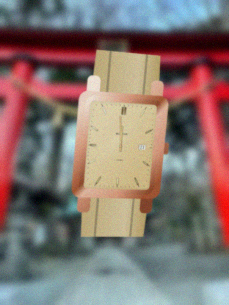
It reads 11:59
